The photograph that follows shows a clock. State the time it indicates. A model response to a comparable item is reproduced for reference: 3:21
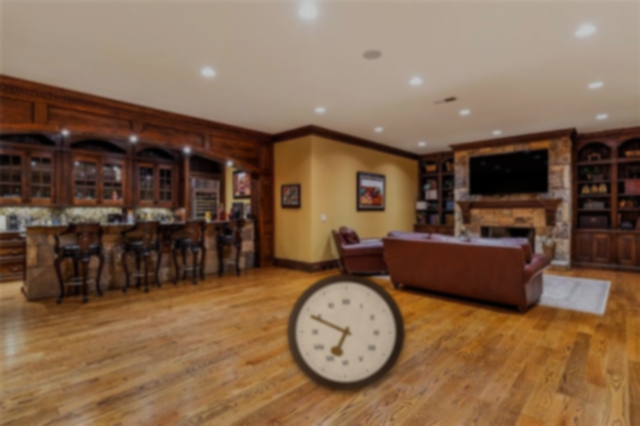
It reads 6:49
